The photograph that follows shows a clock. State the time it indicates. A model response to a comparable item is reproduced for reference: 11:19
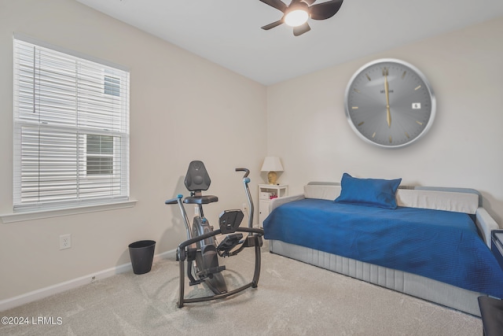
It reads 6:00
